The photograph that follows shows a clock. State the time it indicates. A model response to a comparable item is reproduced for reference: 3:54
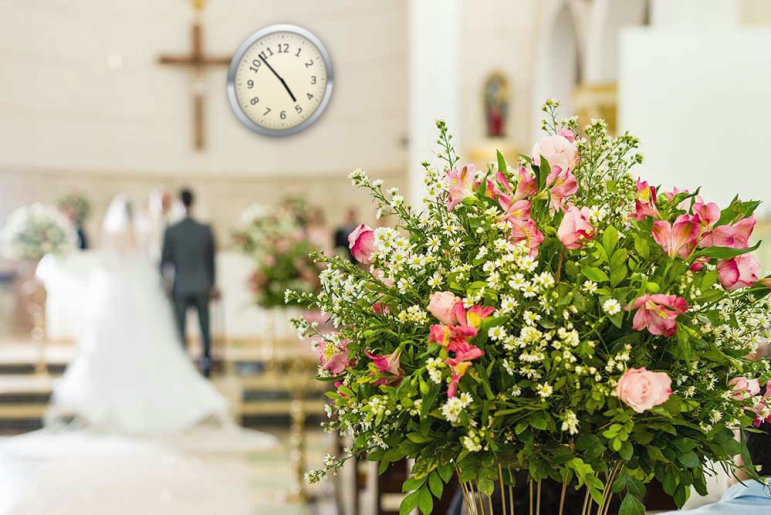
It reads 4:53
